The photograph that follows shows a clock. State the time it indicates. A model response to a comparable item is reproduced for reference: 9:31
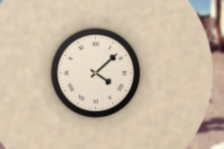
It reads 4:08
